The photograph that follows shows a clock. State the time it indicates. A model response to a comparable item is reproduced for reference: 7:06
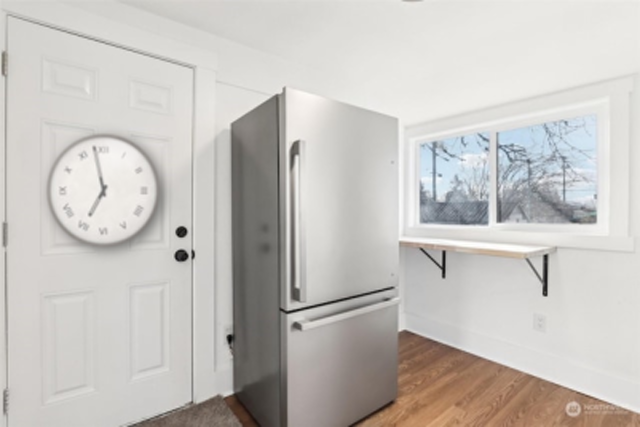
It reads 6:58
